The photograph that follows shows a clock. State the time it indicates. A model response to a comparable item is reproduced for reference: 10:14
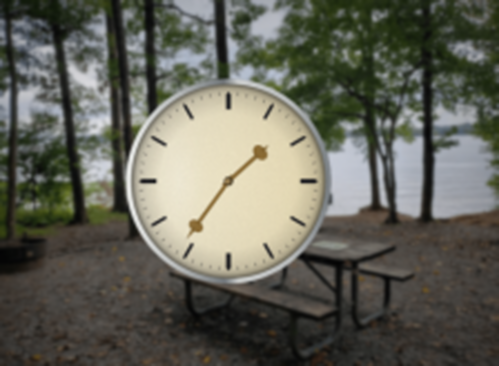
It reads 1:36
